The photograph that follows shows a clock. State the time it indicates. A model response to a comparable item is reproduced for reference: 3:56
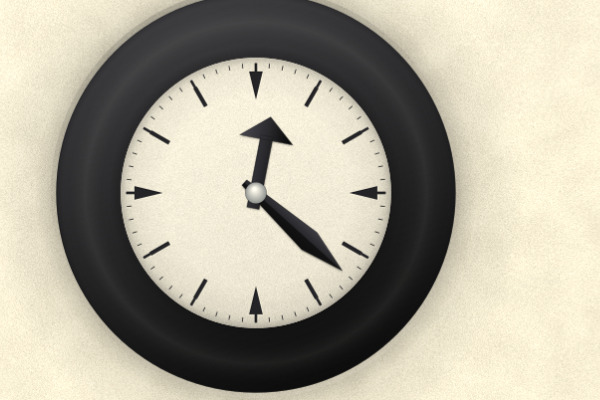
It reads 12:22
